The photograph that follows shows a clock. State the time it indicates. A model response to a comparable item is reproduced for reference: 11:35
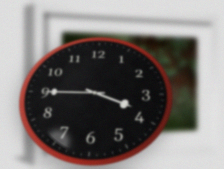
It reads 3:45
